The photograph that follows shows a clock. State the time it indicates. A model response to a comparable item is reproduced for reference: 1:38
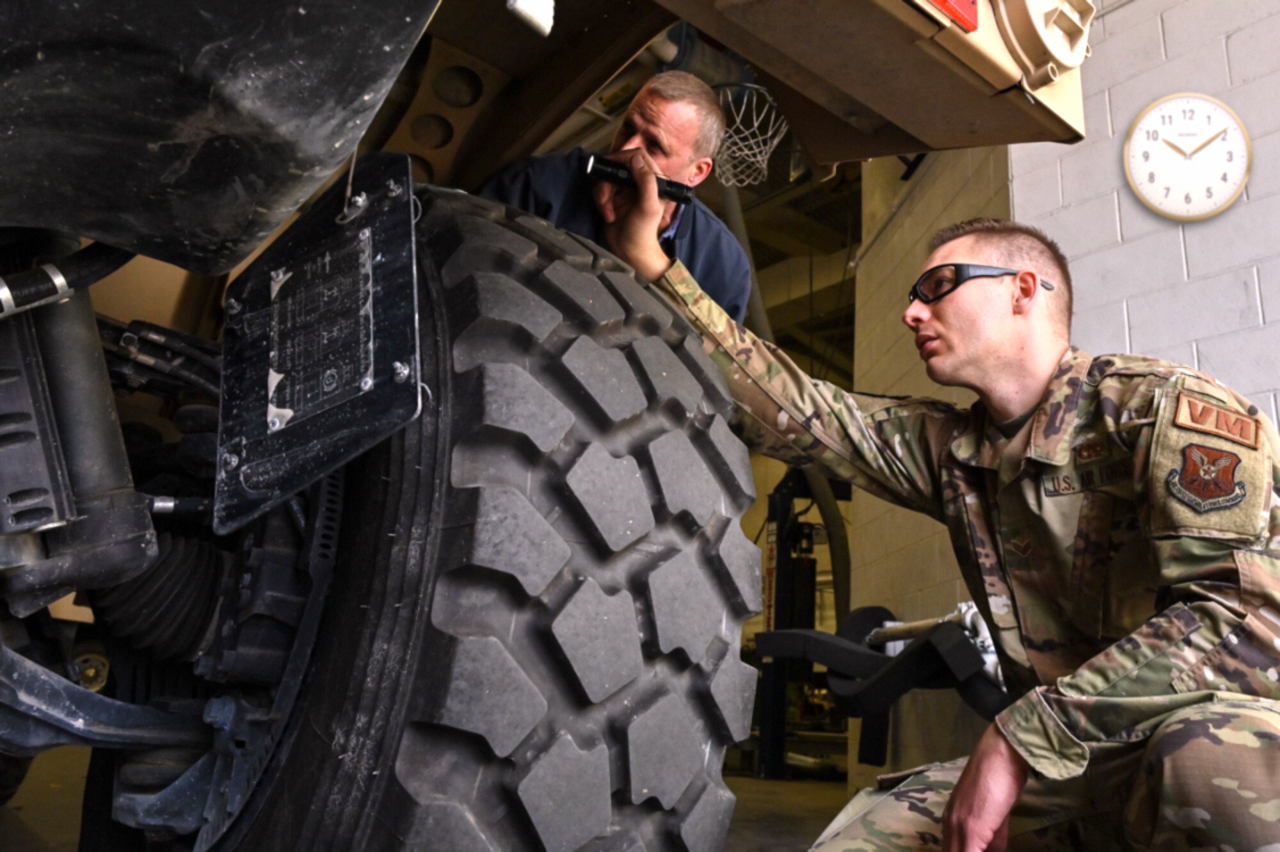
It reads 10:09
